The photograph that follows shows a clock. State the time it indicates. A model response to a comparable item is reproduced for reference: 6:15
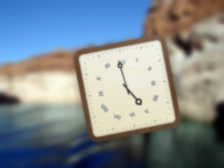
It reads 4:59
